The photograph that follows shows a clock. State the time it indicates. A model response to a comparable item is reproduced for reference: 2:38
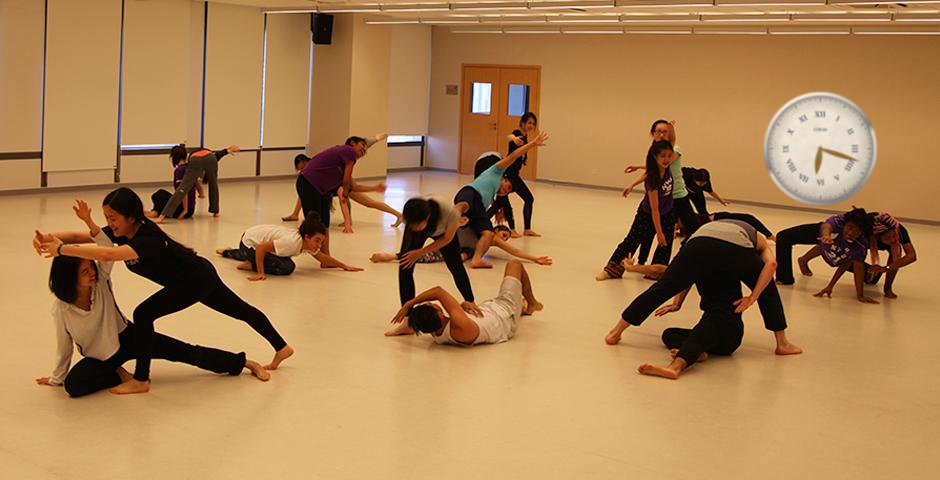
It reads 6:18
